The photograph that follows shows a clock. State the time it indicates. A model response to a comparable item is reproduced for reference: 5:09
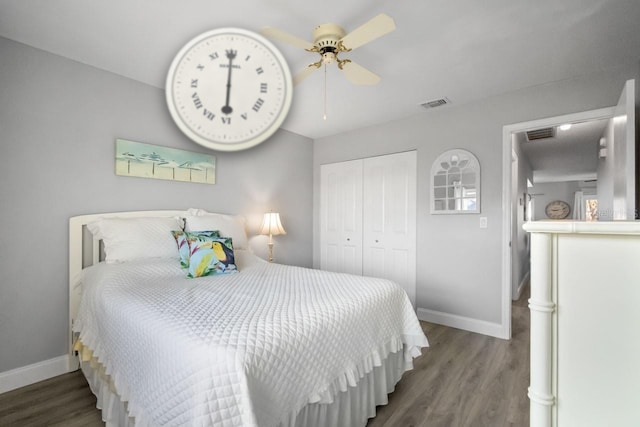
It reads 6:00
